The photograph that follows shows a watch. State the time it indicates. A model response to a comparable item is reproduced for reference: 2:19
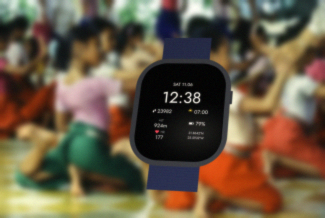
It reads 12:38
